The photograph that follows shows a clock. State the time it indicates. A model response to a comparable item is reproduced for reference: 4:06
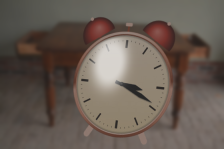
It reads 3:19
